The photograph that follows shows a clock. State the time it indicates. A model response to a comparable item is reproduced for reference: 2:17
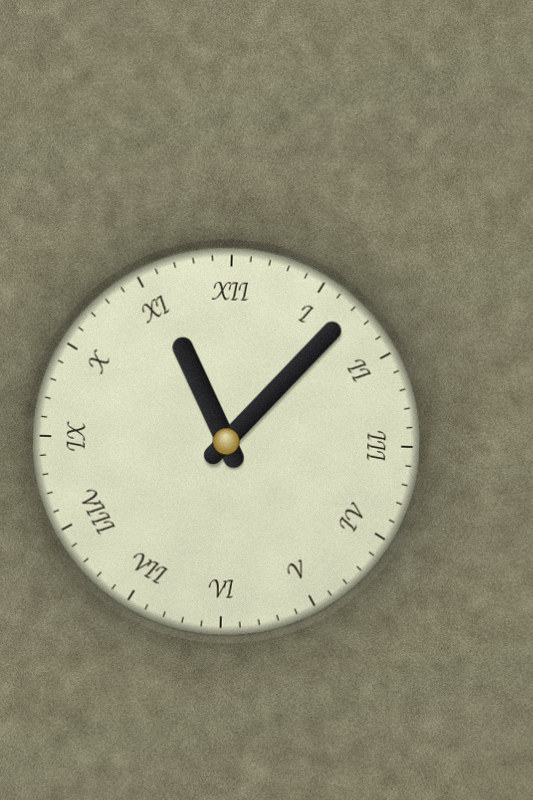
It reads 11:07
